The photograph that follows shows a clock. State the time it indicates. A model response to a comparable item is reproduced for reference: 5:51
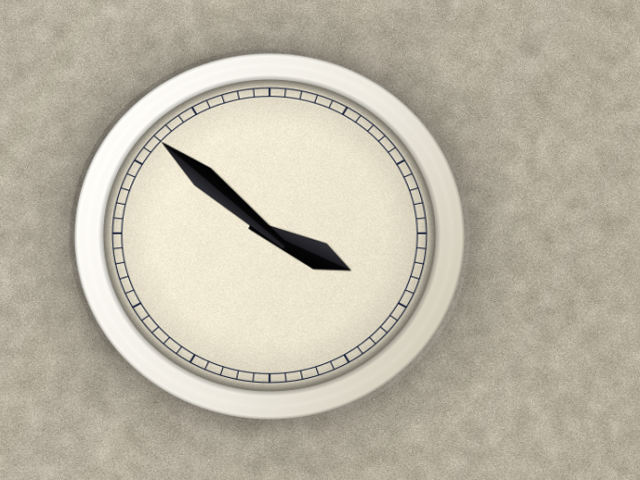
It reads 3:52
